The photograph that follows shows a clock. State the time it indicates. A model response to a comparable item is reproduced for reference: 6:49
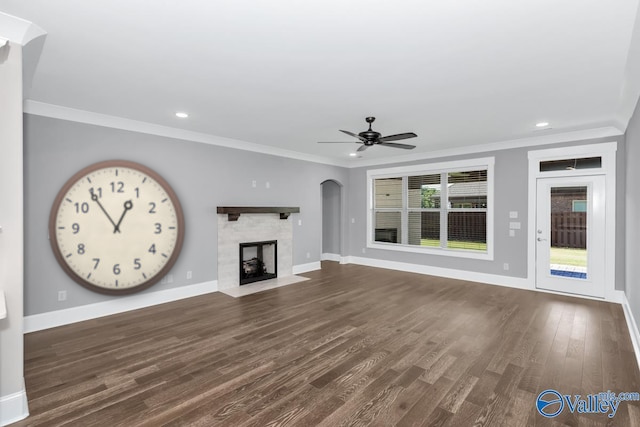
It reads 12:54
